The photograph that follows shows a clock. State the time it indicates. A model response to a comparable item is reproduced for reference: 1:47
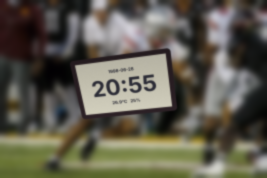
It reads 20:55
